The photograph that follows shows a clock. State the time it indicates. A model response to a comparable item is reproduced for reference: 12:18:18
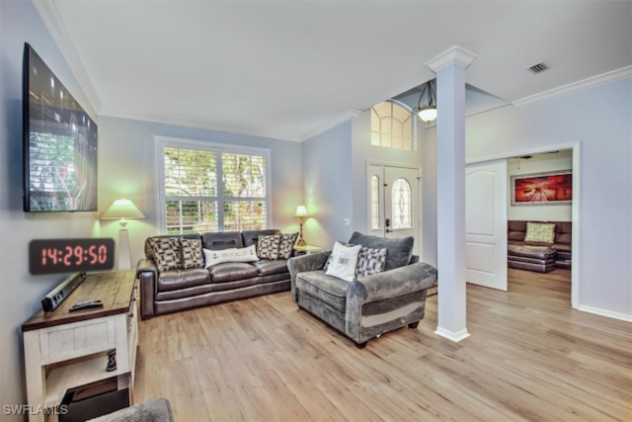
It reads 14:29:50
